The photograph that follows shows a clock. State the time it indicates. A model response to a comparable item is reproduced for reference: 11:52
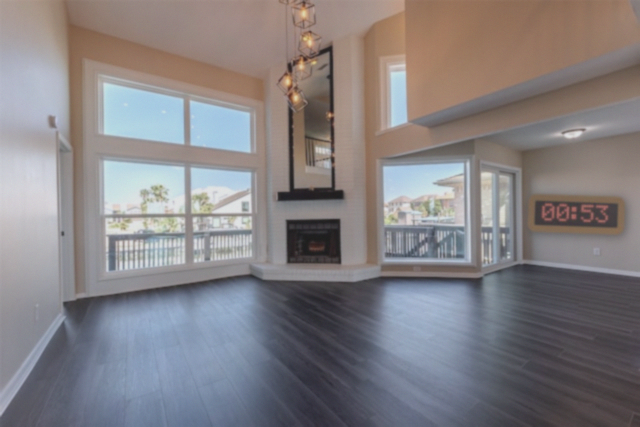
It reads 0:53
